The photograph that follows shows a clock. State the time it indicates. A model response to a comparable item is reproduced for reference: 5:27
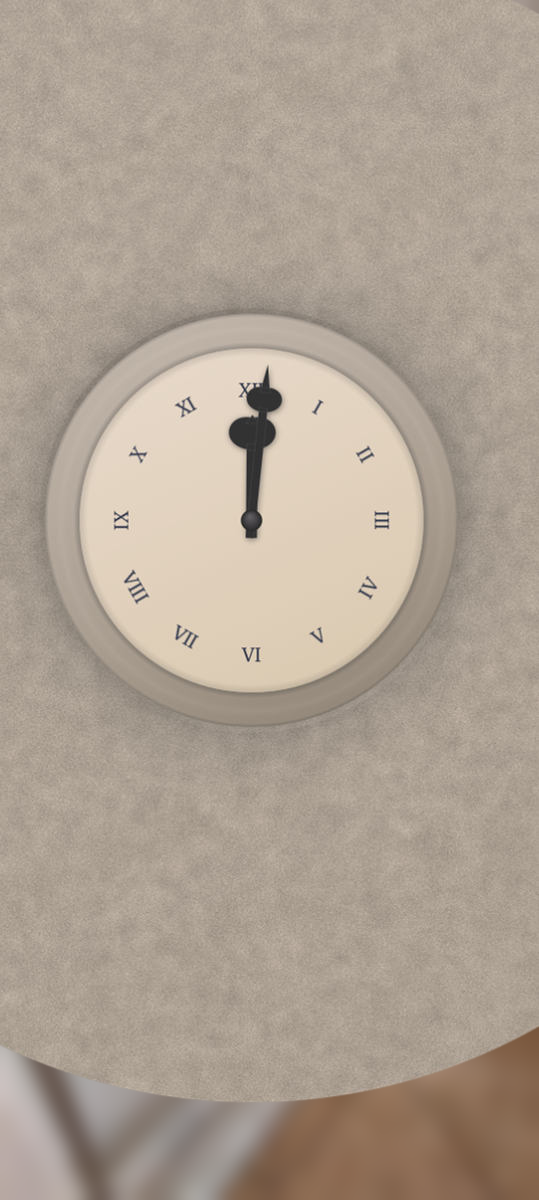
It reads 12:01
